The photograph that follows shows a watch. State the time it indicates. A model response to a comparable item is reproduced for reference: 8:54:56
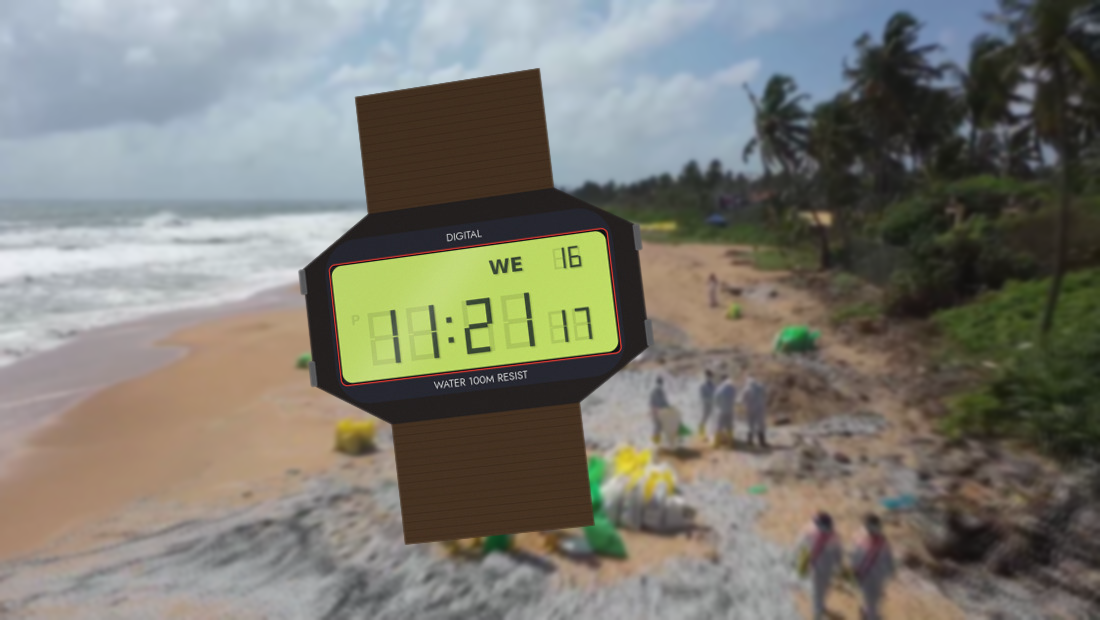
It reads 11:21:17
